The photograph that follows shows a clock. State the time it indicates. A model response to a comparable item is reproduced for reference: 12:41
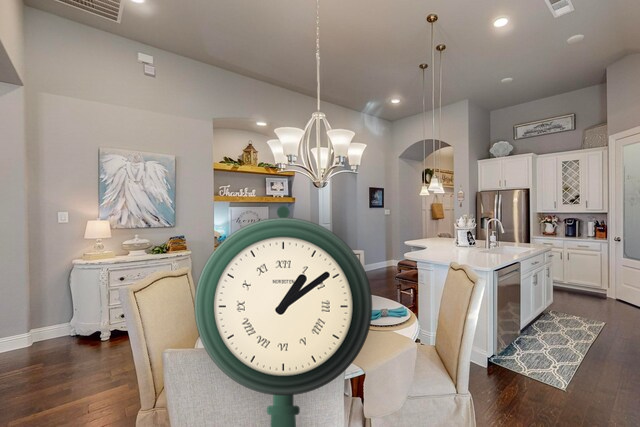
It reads 1:09
